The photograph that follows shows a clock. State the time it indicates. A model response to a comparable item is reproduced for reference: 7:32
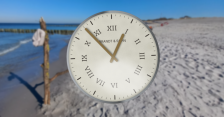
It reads 12:53
